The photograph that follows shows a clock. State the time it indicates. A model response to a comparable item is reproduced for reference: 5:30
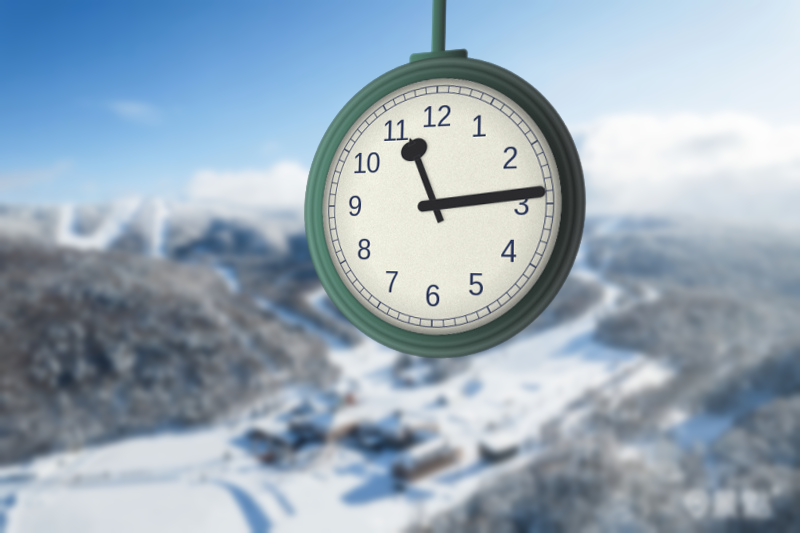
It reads 11:14
